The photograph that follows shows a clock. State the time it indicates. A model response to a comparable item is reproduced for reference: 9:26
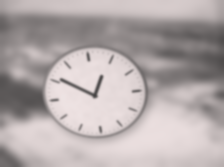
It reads 12:51
